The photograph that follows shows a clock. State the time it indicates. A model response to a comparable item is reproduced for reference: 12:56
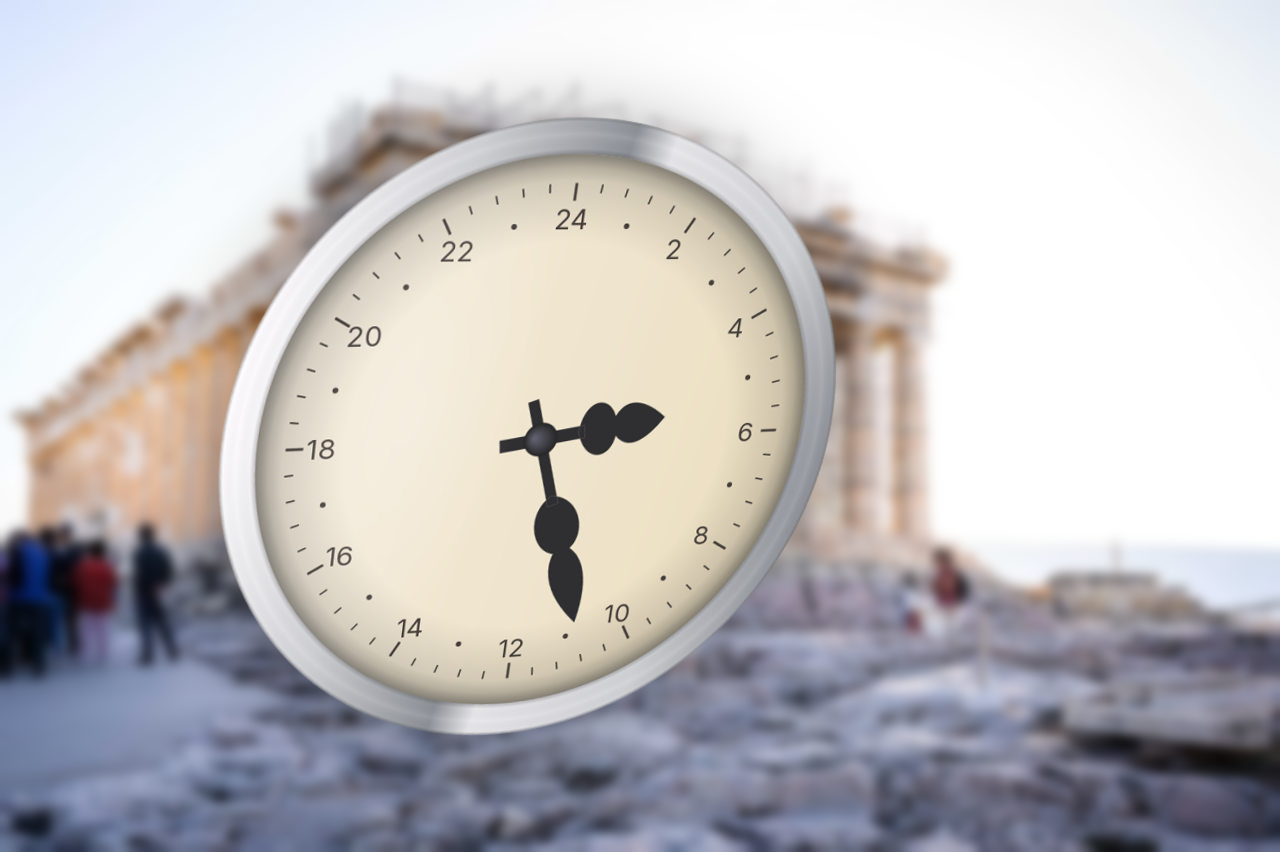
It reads 5:27
